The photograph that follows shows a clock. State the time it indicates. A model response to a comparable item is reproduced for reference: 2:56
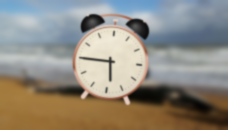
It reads 5:45
